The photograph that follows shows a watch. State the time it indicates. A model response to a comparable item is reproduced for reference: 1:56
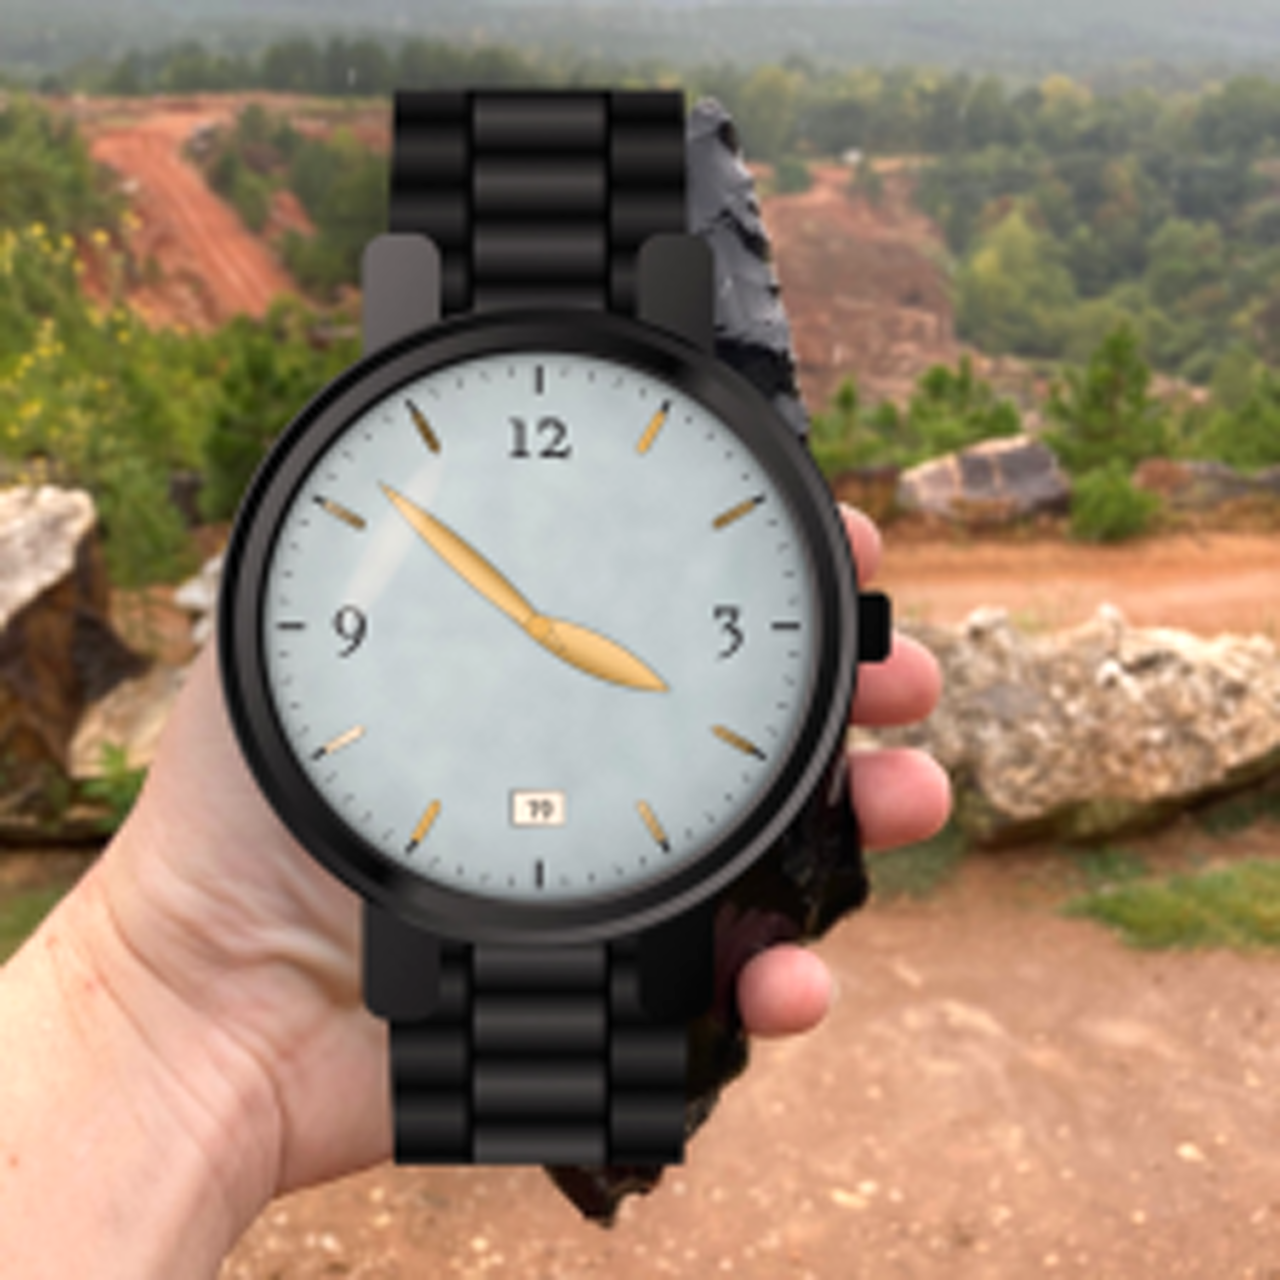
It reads 3:52
